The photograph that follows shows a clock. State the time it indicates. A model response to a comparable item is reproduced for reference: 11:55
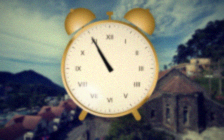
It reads 10:55
